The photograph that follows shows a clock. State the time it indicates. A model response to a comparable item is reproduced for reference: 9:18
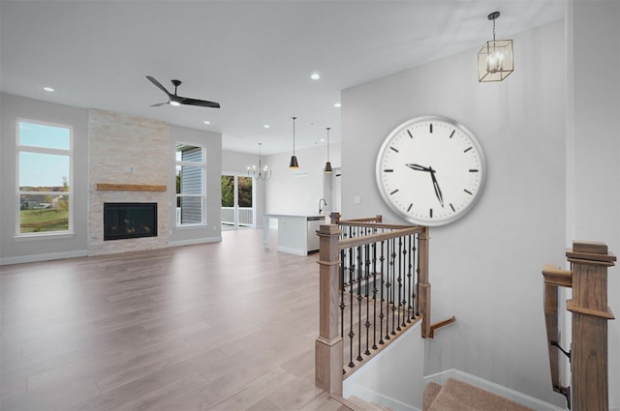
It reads 9:27
